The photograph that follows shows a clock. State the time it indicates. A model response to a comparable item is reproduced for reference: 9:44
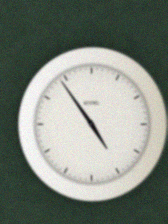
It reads 4:54
